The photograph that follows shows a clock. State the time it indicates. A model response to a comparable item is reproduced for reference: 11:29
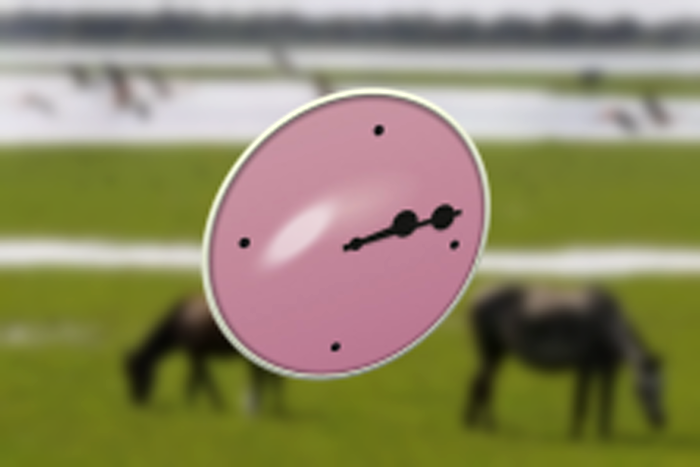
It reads 2:12
